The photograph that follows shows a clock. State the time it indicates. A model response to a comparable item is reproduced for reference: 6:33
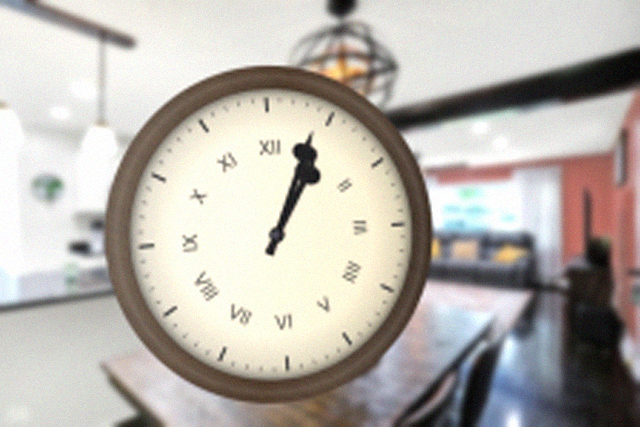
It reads 1:04
